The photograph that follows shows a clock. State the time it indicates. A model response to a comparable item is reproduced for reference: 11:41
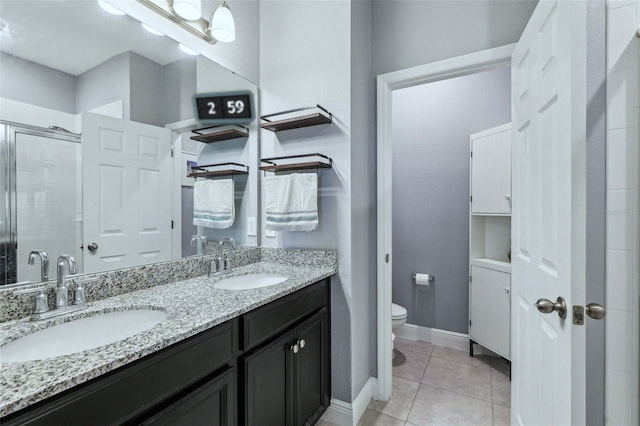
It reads 2:59
